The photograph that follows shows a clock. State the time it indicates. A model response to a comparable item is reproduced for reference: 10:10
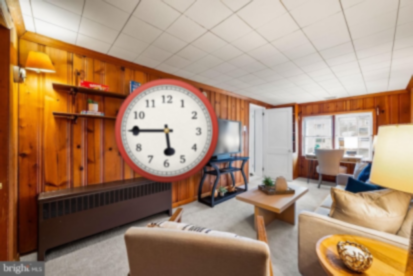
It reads 5:45
